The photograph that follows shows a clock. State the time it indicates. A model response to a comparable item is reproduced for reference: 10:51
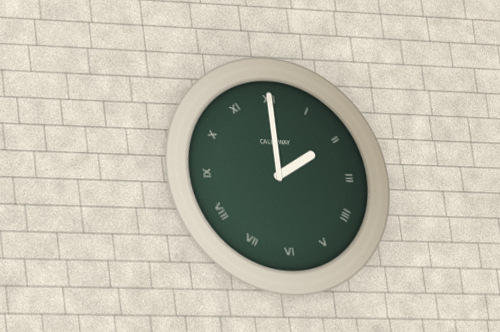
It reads 2:00
